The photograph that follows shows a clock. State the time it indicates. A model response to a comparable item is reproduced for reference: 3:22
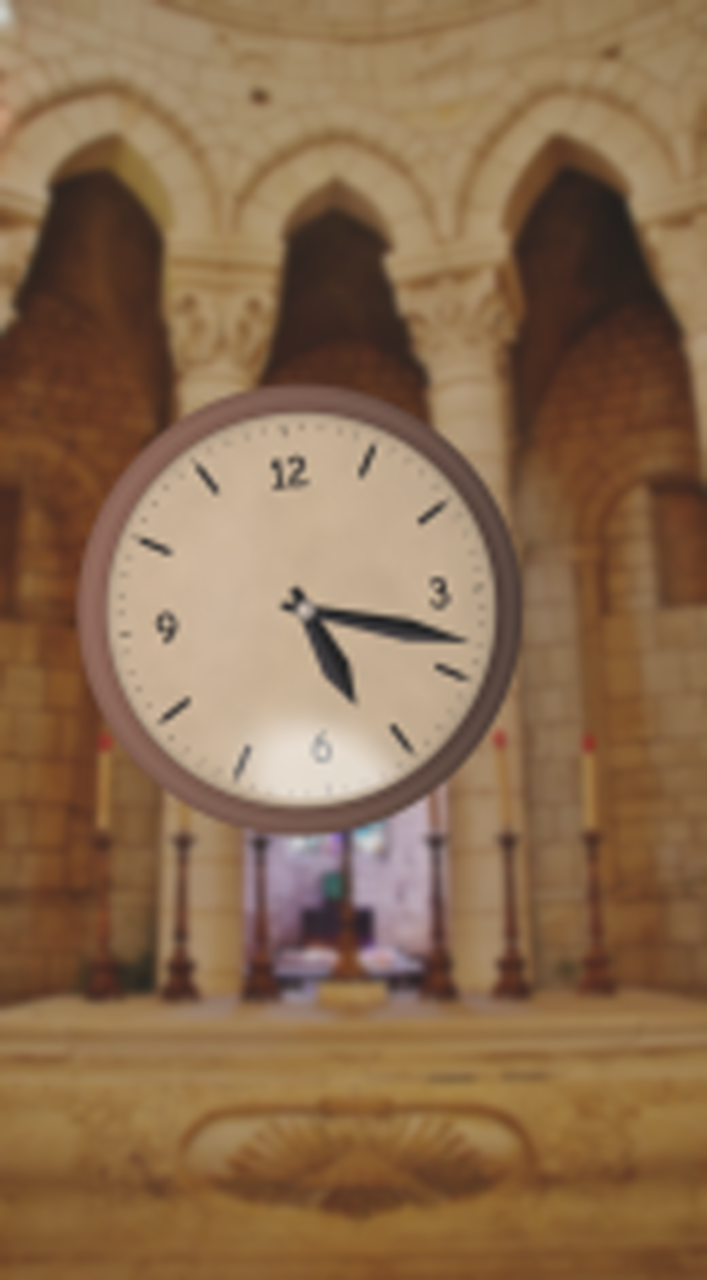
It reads 5:18
